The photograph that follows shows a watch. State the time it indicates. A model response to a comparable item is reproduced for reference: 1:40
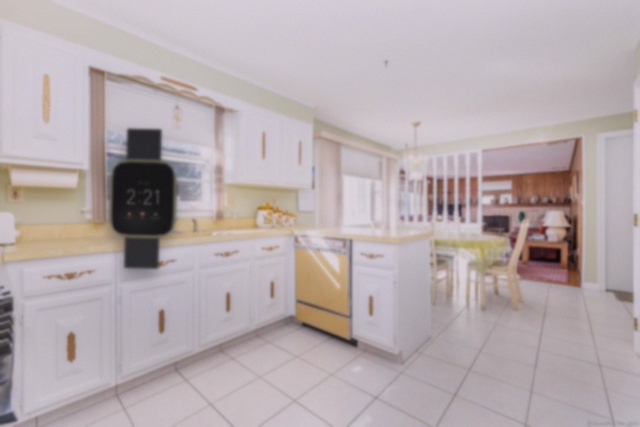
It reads 2:21
